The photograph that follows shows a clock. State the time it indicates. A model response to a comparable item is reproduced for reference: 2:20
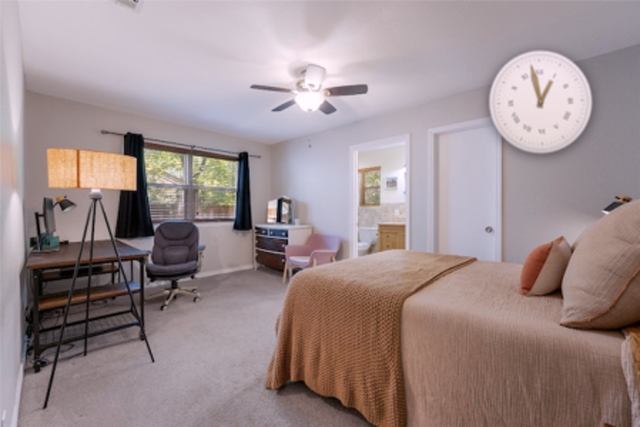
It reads 12:58
